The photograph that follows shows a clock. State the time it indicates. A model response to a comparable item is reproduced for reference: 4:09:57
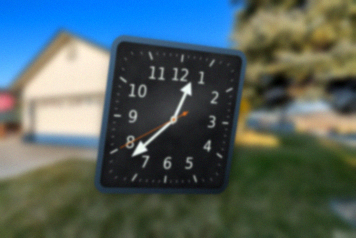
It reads 12:37:40
